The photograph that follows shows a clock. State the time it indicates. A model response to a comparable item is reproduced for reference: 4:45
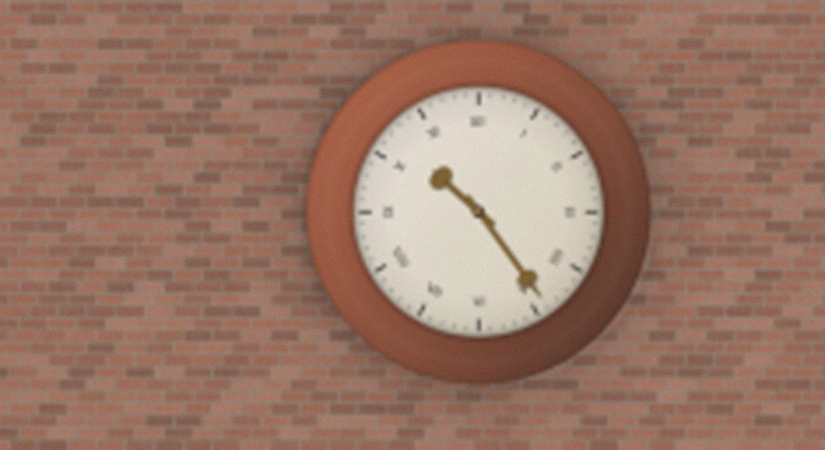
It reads 10:24
